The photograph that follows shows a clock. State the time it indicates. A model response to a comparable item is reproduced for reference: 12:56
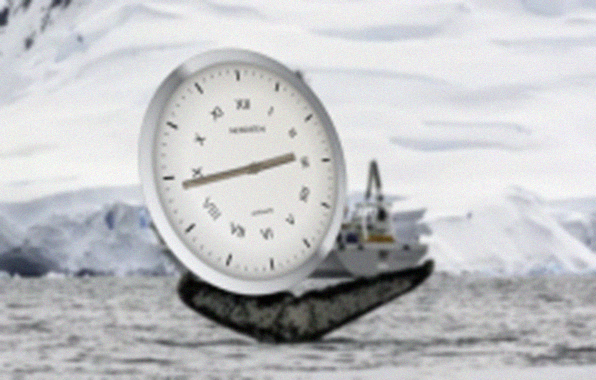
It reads 2:44
